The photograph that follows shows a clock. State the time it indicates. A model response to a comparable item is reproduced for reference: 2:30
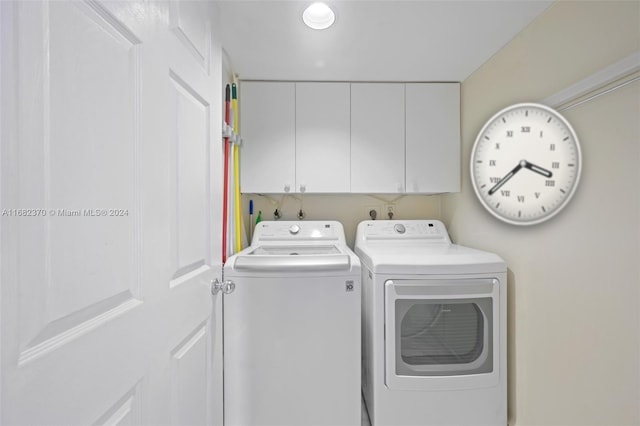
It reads 3:38
